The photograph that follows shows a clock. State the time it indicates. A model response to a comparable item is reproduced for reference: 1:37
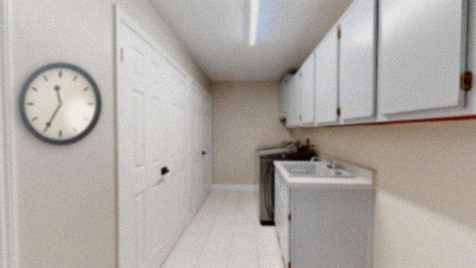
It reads 11:35
